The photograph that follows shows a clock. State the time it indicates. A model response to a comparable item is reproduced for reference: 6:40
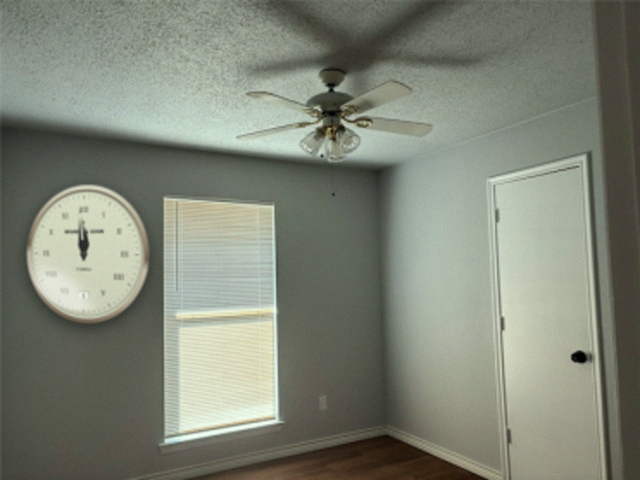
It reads 11:59
